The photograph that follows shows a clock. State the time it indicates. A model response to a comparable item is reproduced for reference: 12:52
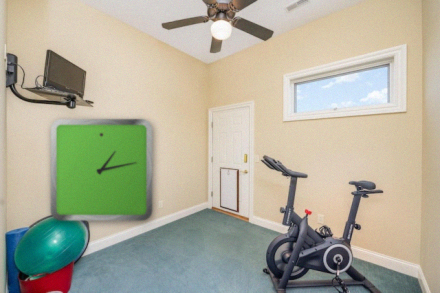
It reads 1:13
